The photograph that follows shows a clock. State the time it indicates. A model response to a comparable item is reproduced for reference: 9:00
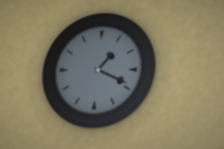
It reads 1:19
